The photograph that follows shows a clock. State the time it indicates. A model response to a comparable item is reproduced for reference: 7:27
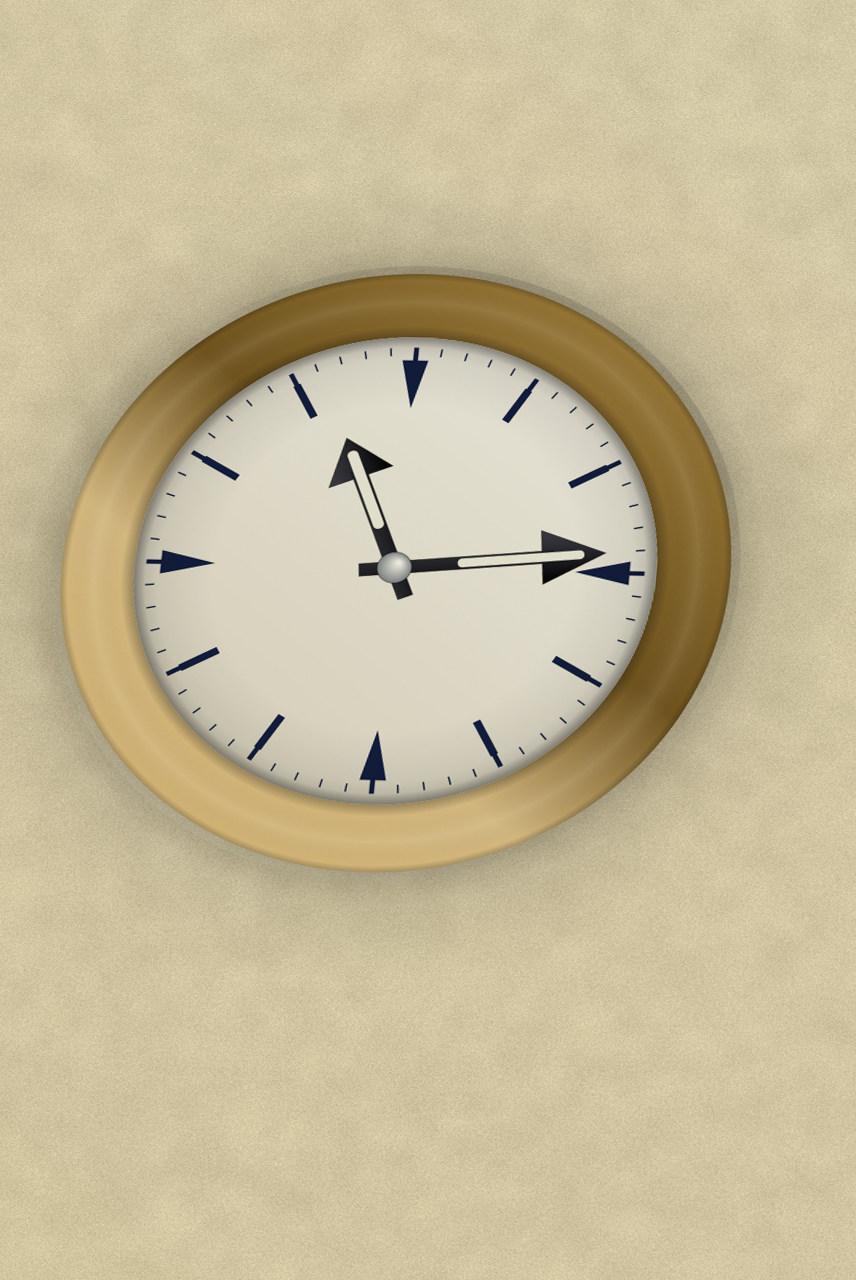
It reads 11:14
